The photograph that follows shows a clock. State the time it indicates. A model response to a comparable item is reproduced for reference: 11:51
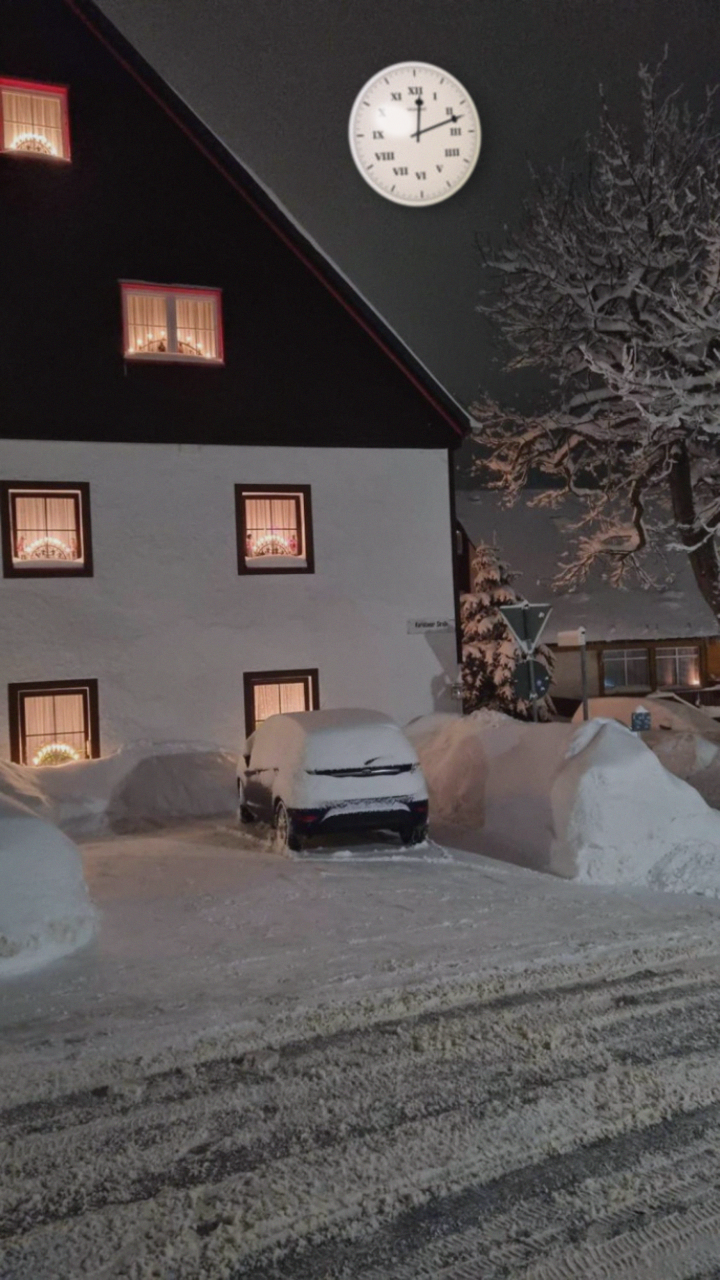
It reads 12:12
